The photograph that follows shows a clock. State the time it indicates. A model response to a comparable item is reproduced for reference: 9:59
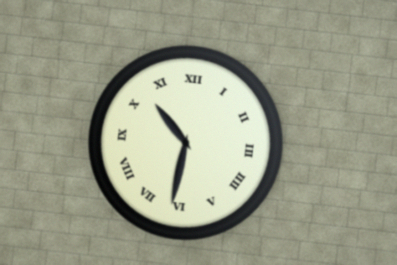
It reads 10:31
